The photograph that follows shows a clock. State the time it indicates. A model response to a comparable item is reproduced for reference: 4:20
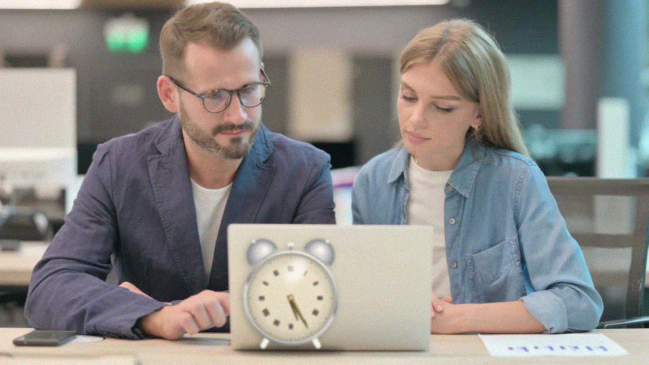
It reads 5:25
